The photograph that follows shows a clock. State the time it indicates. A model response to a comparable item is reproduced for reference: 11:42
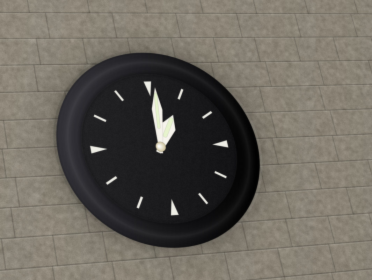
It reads 1:01
